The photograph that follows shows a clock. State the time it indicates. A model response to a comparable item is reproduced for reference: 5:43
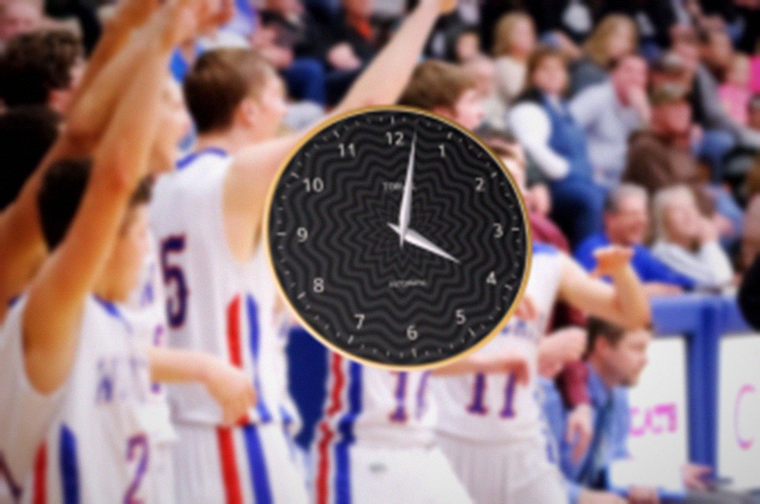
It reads 4:02
